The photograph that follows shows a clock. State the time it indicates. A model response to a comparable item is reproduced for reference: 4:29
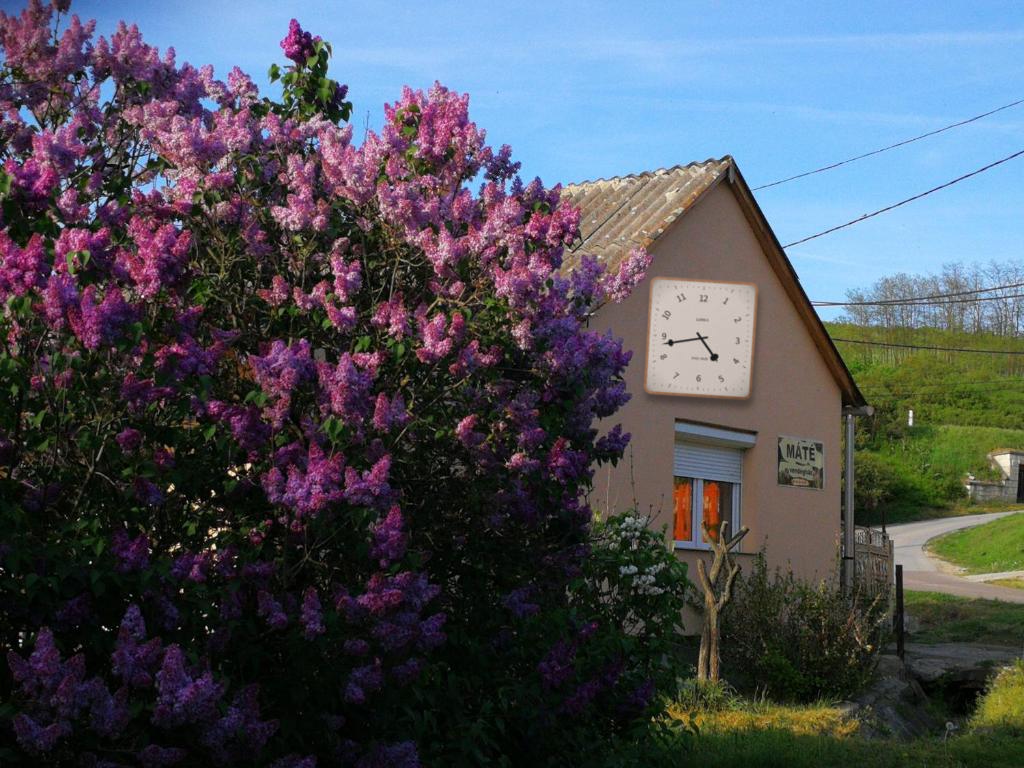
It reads 4:43
